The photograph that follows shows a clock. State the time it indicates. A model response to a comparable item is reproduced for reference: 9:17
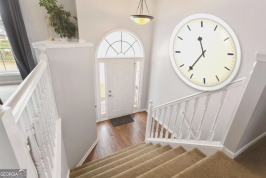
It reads 11:37
